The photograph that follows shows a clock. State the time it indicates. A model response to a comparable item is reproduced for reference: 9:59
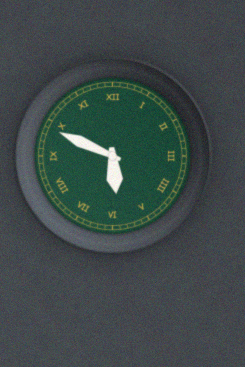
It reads 5:49
